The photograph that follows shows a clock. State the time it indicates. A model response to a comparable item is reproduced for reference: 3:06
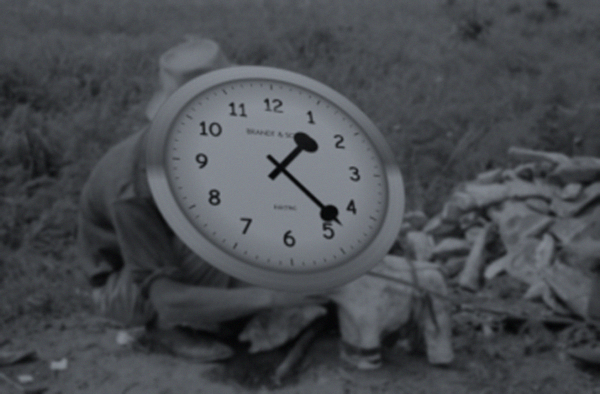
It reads 1:23
